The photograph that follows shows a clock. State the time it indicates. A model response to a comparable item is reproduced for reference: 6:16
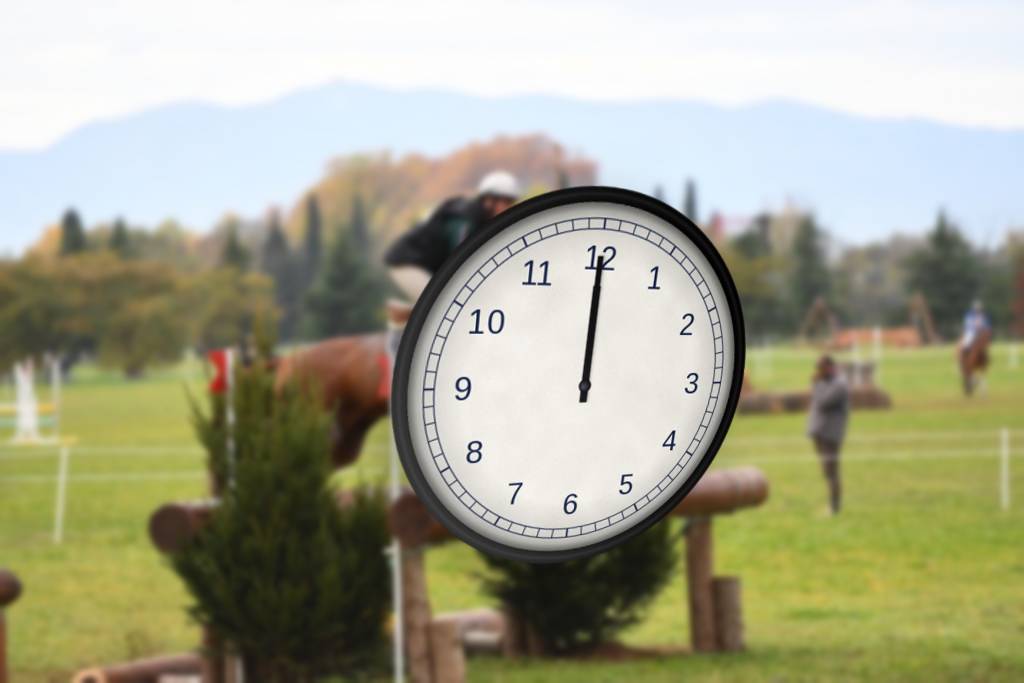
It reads 12:00
